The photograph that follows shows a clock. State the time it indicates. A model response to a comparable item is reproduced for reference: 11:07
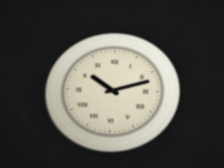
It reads 10:12
